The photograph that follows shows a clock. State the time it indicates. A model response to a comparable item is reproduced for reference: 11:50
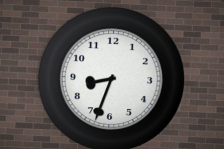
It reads 8:33
